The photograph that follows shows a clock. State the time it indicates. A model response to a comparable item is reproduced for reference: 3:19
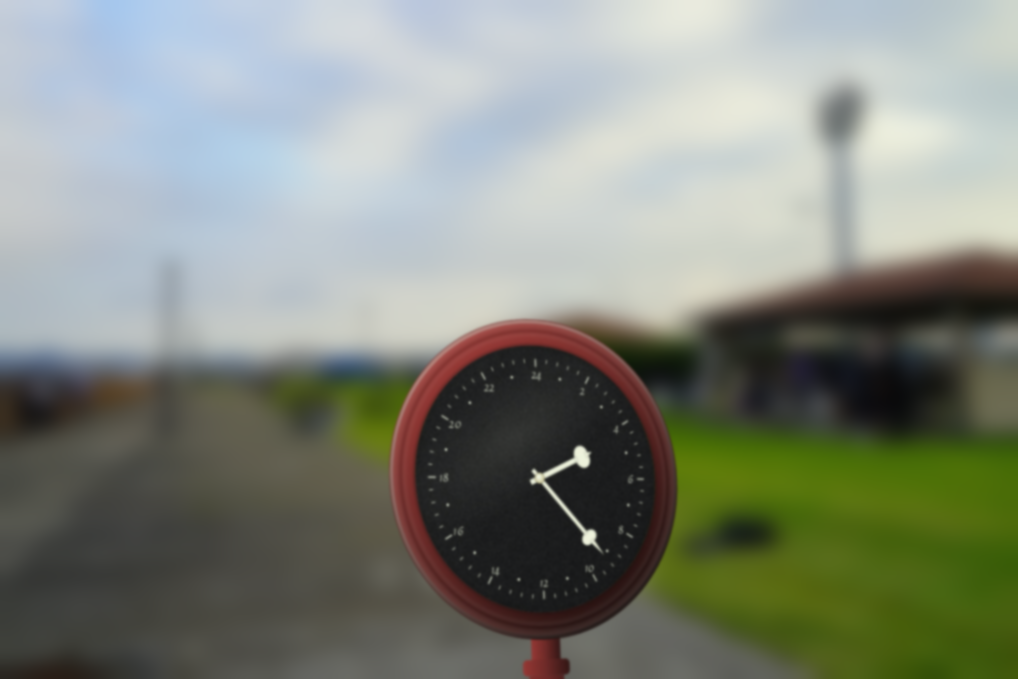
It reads 4:23
